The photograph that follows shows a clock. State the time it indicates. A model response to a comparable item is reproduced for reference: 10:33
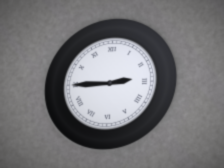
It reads 2:45
